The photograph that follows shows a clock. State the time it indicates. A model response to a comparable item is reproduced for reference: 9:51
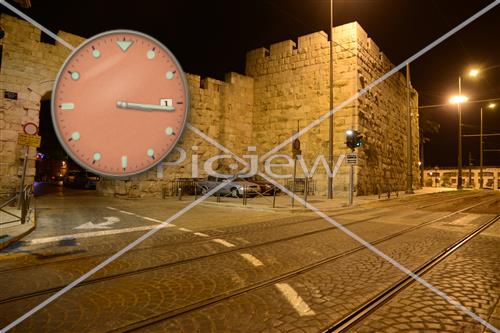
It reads 3:16
